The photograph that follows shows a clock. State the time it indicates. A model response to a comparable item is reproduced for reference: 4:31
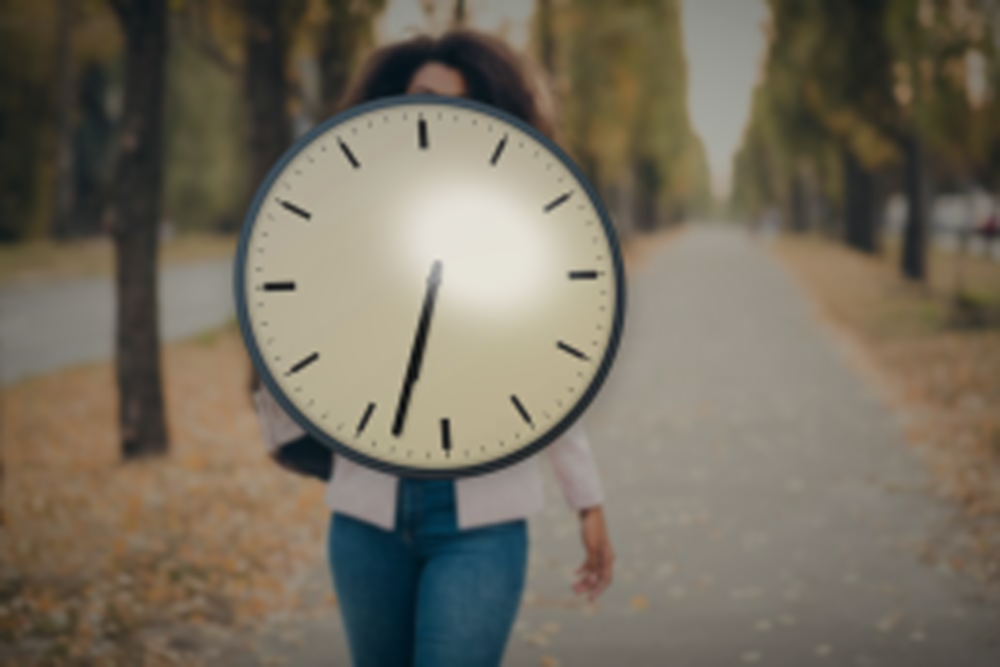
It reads 6:33
